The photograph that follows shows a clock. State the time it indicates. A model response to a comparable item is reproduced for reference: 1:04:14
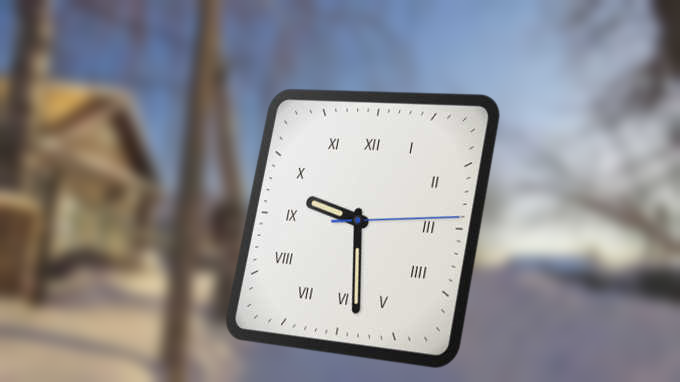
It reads 9:28:14
